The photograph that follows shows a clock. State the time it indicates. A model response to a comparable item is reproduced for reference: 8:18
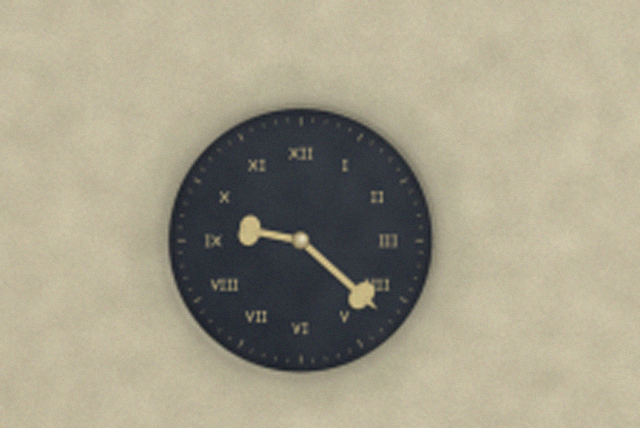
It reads 9:22
